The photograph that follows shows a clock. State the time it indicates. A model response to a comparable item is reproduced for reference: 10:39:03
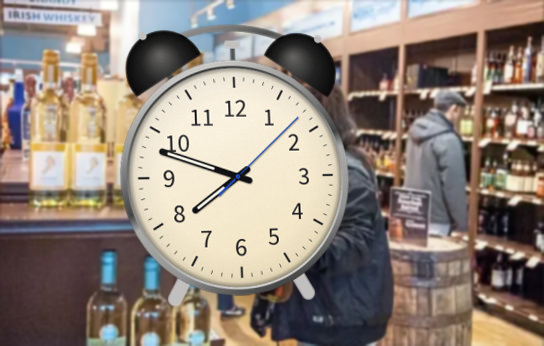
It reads 7:48:08
